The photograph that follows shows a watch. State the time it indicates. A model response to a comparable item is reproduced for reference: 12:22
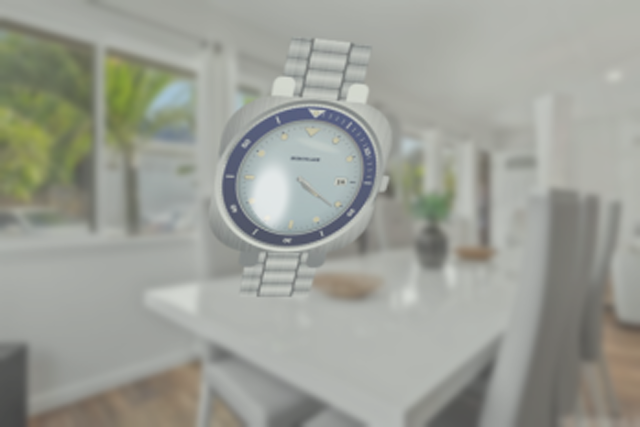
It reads 4:21
